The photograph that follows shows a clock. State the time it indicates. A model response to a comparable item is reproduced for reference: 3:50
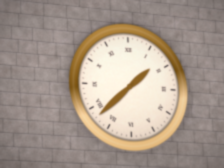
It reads 1:38
